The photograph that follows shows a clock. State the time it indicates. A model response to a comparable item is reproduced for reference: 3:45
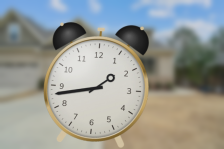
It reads 1:43
